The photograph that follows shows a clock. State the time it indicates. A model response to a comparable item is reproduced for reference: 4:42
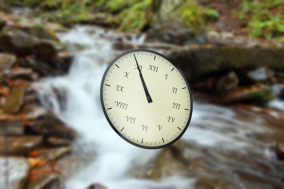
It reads 10:55
